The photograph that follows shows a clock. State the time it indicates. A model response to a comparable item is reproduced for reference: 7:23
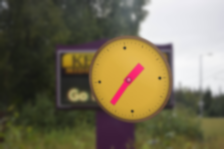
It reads 1:37
